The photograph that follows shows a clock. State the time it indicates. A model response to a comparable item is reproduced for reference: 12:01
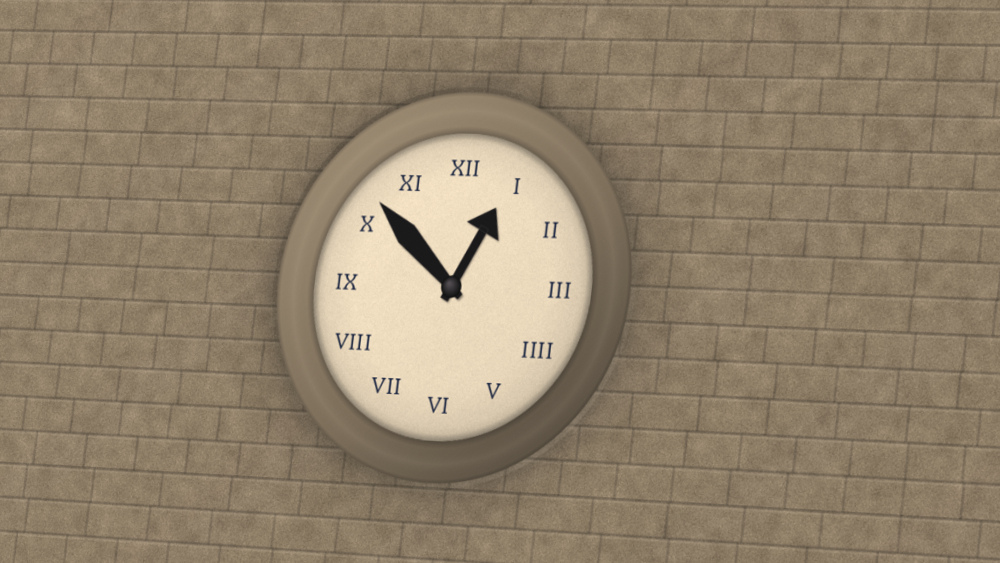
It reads 12:52
